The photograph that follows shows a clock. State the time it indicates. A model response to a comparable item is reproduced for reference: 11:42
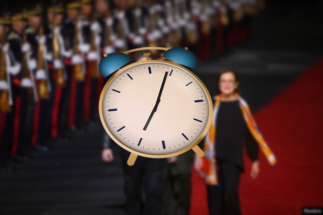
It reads 7:04
